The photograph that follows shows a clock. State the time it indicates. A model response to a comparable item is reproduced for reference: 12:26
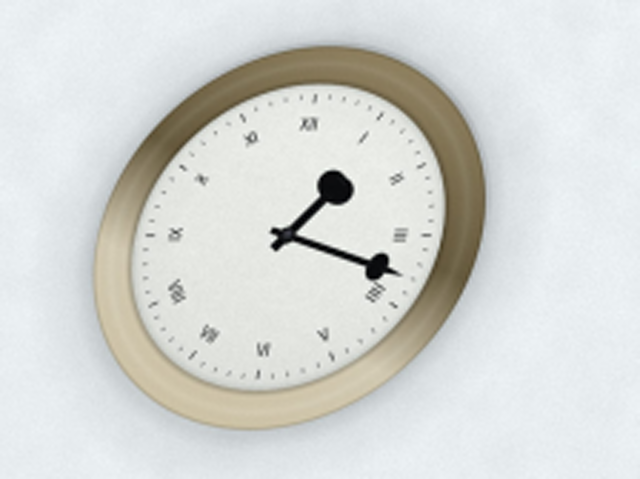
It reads 1:18
